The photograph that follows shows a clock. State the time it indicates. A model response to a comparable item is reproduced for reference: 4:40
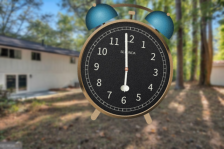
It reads 5:59
